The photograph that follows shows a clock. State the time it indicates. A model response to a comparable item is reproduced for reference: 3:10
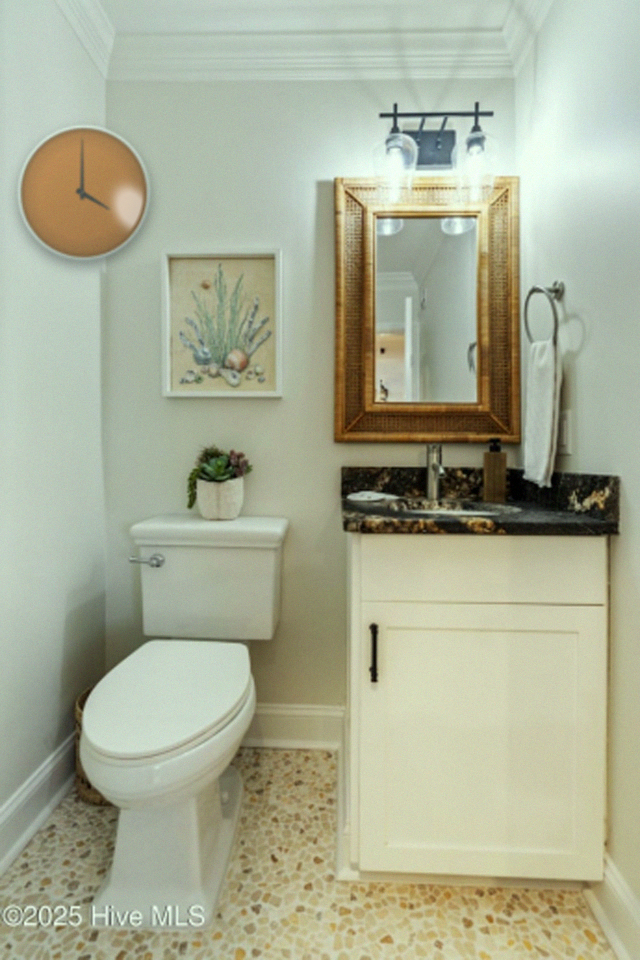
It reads 4:00
